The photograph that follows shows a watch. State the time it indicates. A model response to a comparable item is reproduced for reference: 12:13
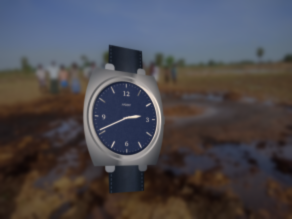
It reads 2:41
